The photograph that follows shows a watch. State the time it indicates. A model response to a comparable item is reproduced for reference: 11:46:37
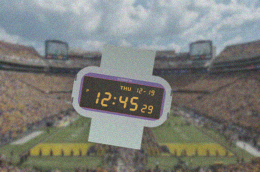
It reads 12:45:29
